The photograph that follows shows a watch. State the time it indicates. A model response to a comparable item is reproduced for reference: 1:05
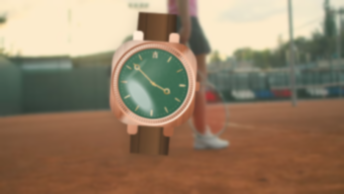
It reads 3:52
